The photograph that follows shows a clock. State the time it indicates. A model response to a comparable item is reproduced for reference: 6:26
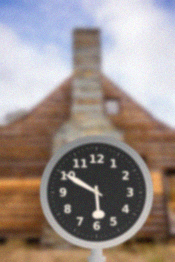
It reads 5:50
